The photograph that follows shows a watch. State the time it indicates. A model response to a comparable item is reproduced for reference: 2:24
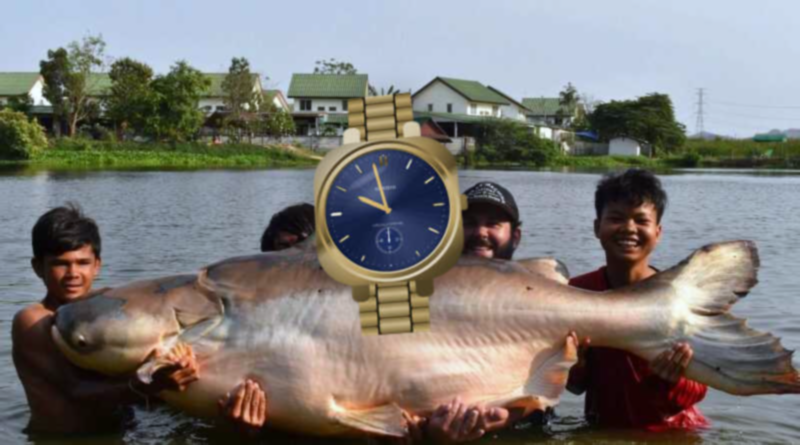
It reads 9:58
